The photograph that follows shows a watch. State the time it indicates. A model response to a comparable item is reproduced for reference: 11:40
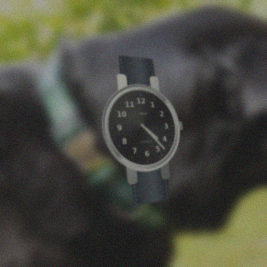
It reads 4:23
